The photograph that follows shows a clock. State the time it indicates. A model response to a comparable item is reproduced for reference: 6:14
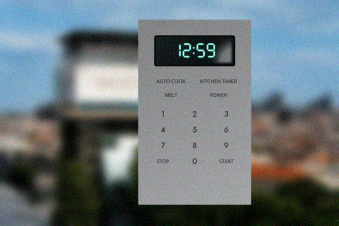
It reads 12:59
